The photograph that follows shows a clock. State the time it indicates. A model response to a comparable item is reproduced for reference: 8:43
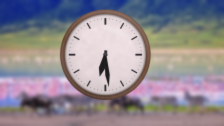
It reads 6:29
